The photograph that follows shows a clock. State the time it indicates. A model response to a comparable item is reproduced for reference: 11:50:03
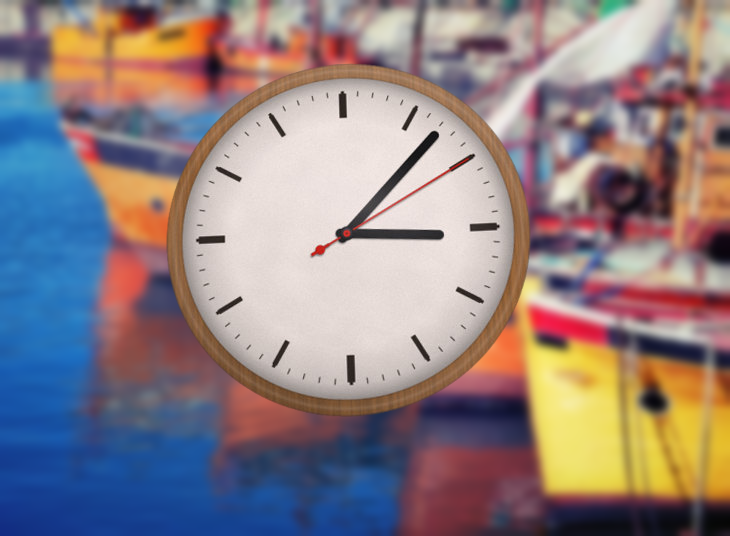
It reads 3:07:10
